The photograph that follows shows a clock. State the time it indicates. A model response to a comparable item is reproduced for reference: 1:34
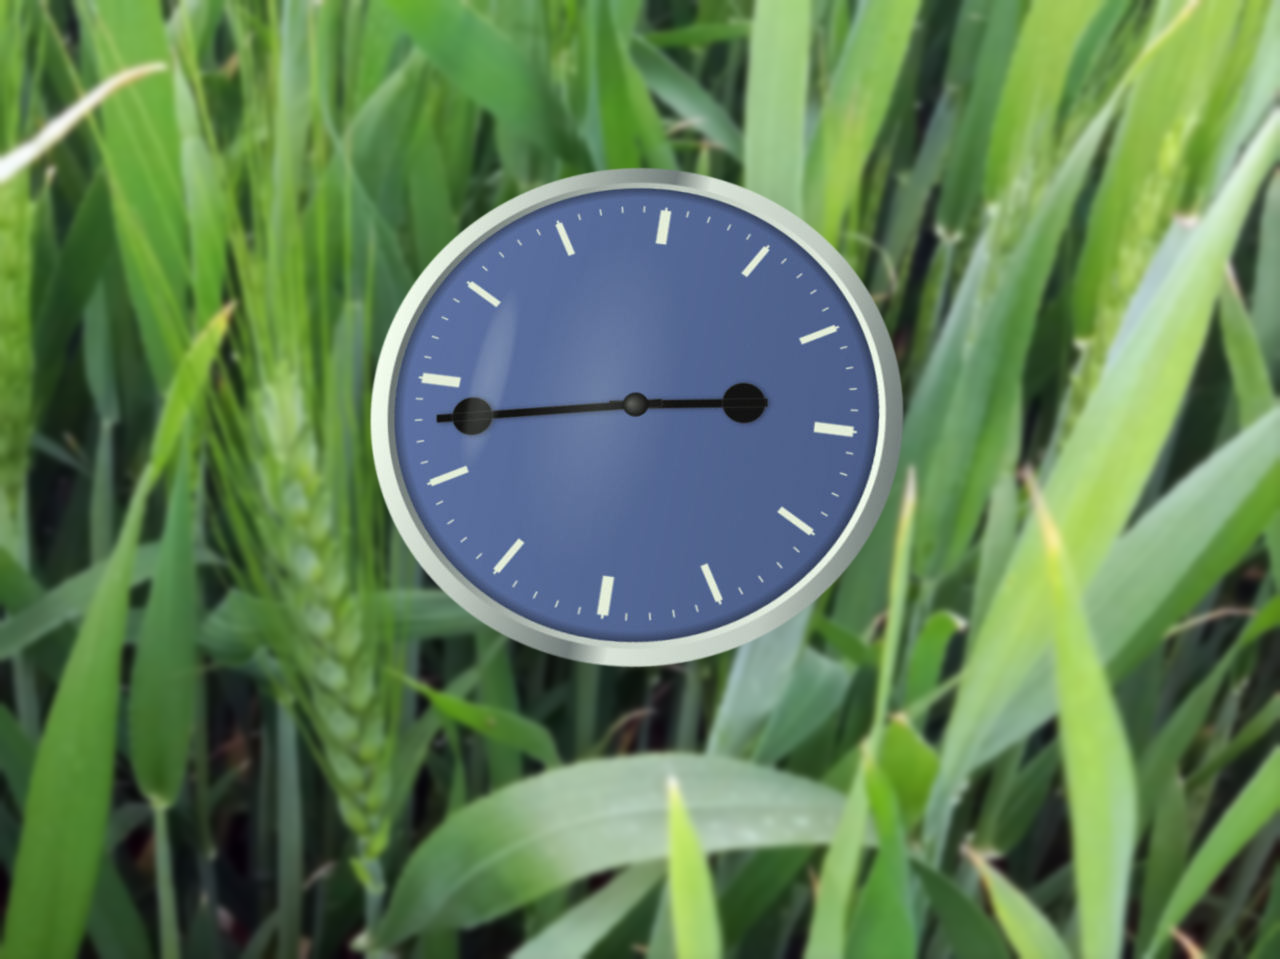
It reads 2:43
